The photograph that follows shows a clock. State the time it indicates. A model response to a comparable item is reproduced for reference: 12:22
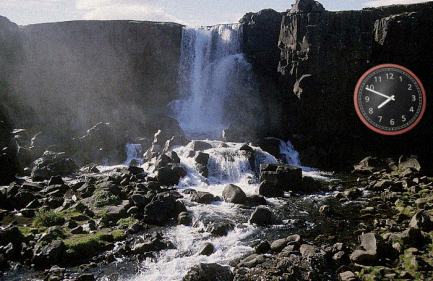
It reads 7:49
